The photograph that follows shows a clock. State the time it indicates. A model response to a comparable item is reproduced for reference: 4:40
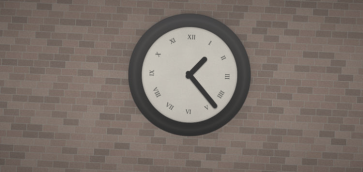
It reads 1:23
